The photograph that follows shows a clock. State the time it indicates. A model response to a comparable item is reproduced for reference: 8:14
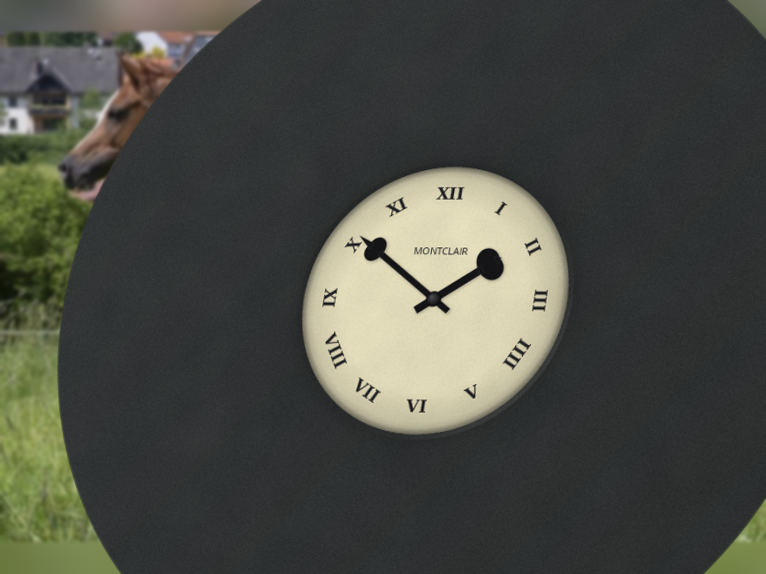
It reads 1:51
